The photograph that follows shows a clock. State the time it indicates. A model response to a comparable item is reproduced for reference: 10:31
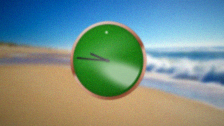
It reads 9:46
